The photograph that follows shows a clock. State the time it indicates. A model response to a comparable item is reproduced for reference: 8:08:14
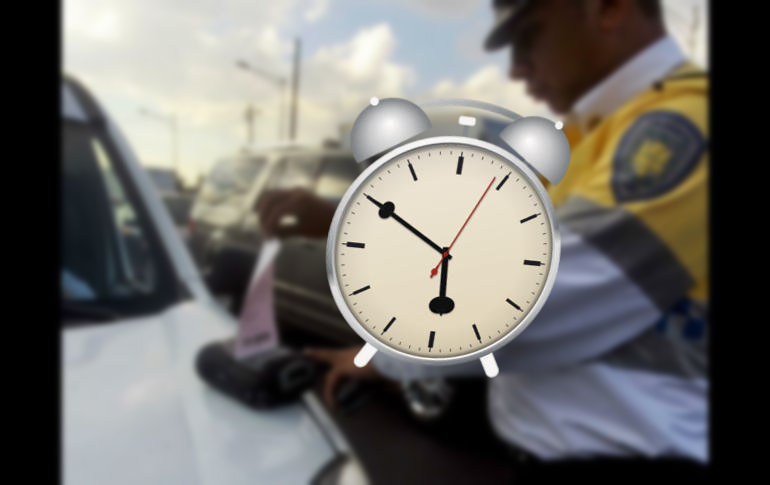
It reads 5:50:04
